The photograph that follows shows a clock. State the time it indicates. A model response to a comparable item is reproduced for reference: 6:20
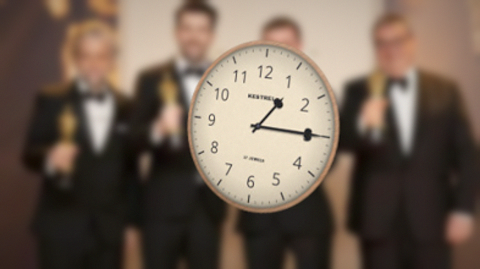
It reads 1:15
